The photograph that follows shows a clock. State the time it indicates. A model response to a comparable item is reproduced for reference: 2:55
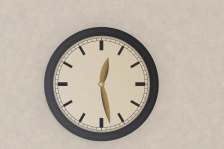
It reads 12:28
